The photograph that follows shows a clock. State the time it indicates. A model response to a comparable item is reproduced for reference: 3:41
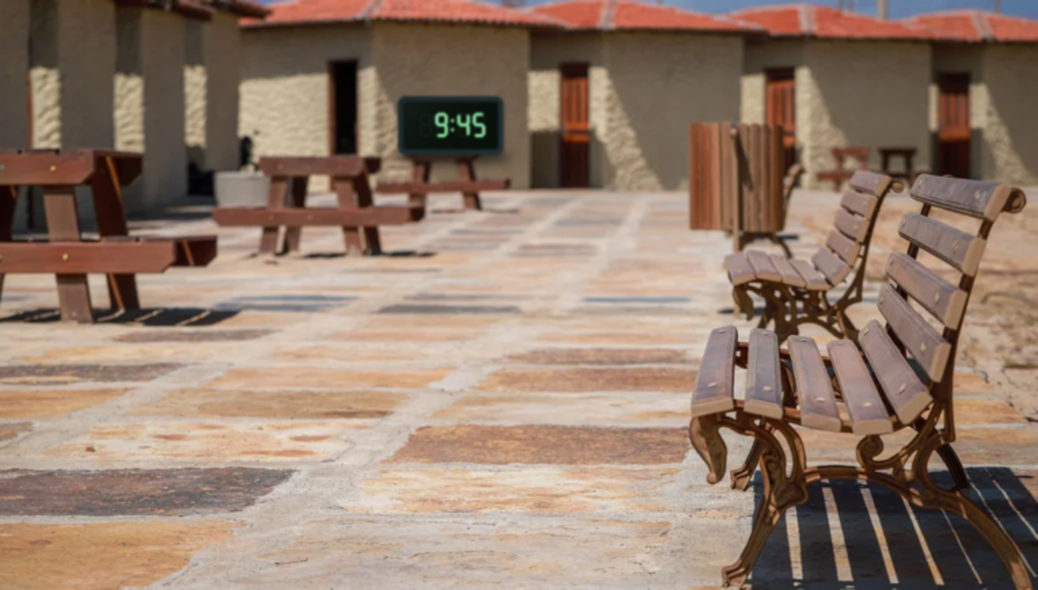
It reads 9:45
